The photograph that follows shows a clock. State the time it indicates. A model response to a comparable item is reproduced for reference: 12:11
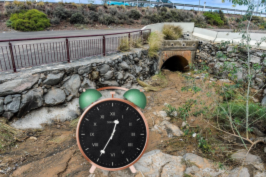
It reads 12:35
